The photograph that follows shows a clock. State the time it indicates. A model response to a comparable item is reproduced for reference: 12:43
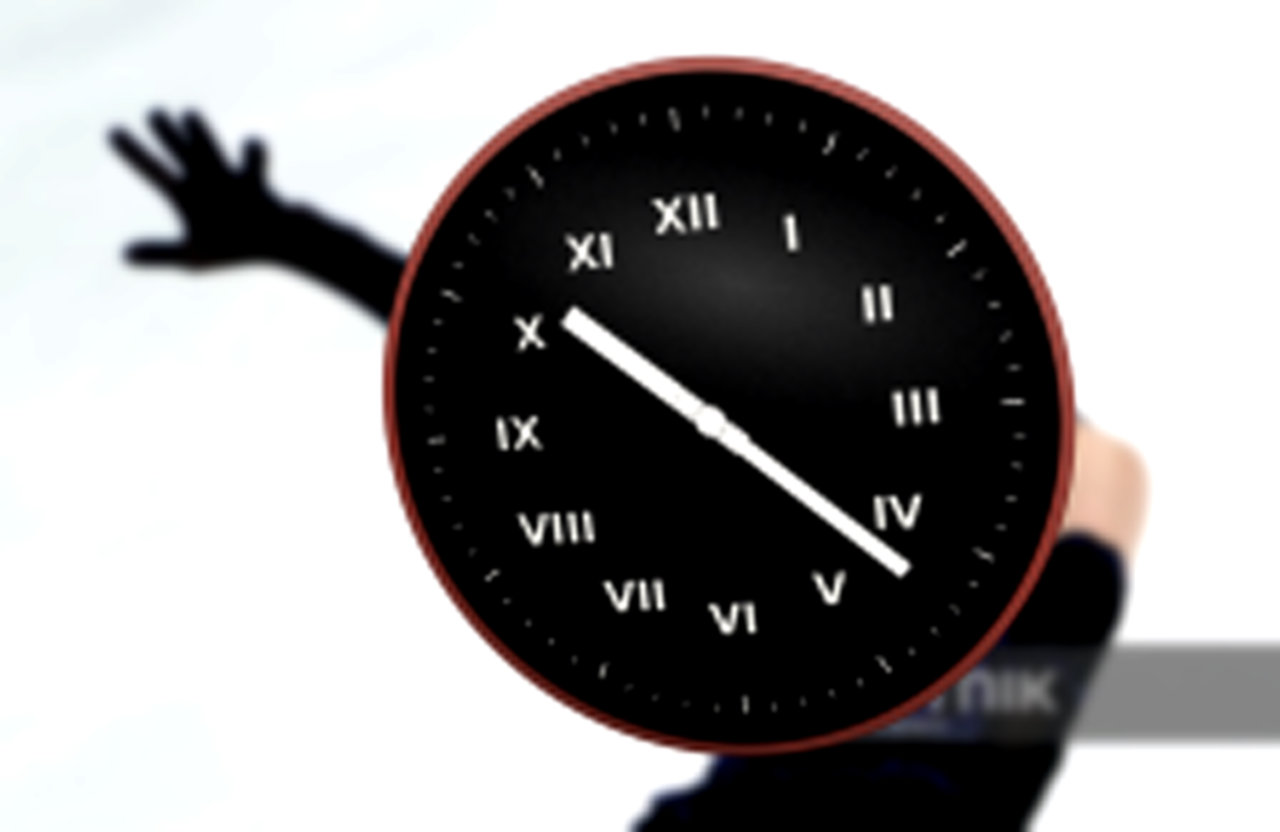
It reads 10:22
